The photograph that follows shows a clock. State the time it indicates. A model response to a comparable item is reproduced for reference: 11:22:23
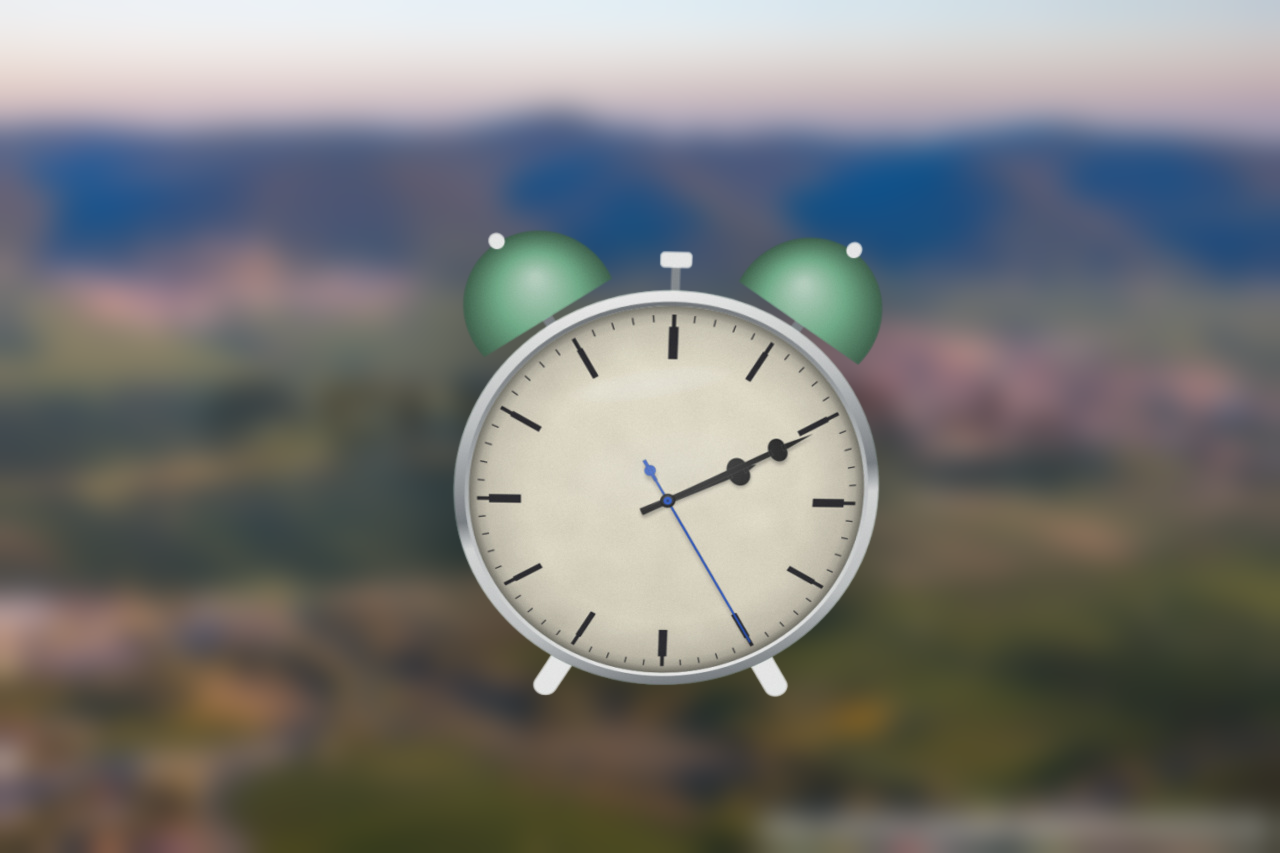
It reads 2:10:25
